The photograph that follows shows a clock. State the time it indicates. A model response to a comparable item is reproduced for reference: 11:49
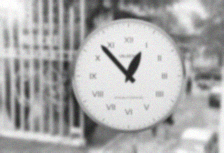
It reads 12:53
